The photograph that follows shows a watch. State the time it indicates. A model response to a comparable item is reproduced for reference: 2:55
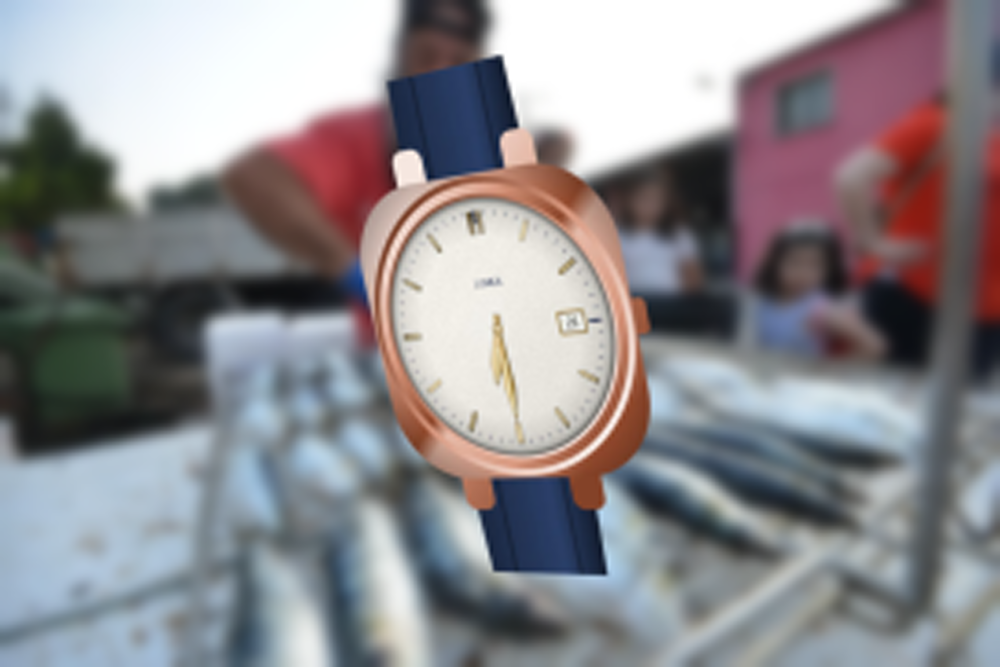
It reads 6:30
